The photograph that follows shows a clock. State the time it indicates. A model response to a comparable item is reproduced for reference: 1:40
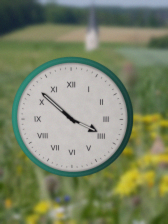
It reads 3:52
